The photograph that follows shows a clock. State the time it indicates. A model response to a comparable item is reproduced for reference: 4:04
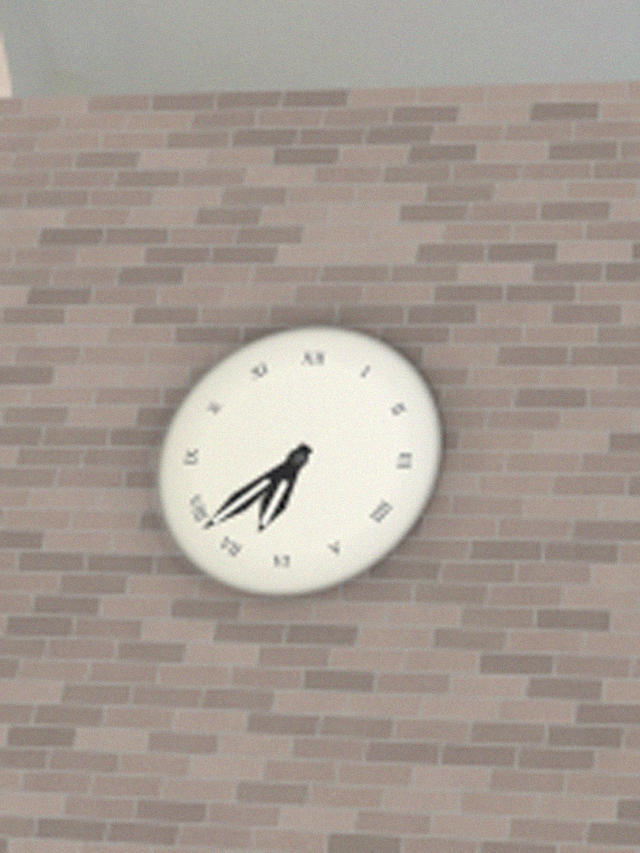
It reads 6:38
